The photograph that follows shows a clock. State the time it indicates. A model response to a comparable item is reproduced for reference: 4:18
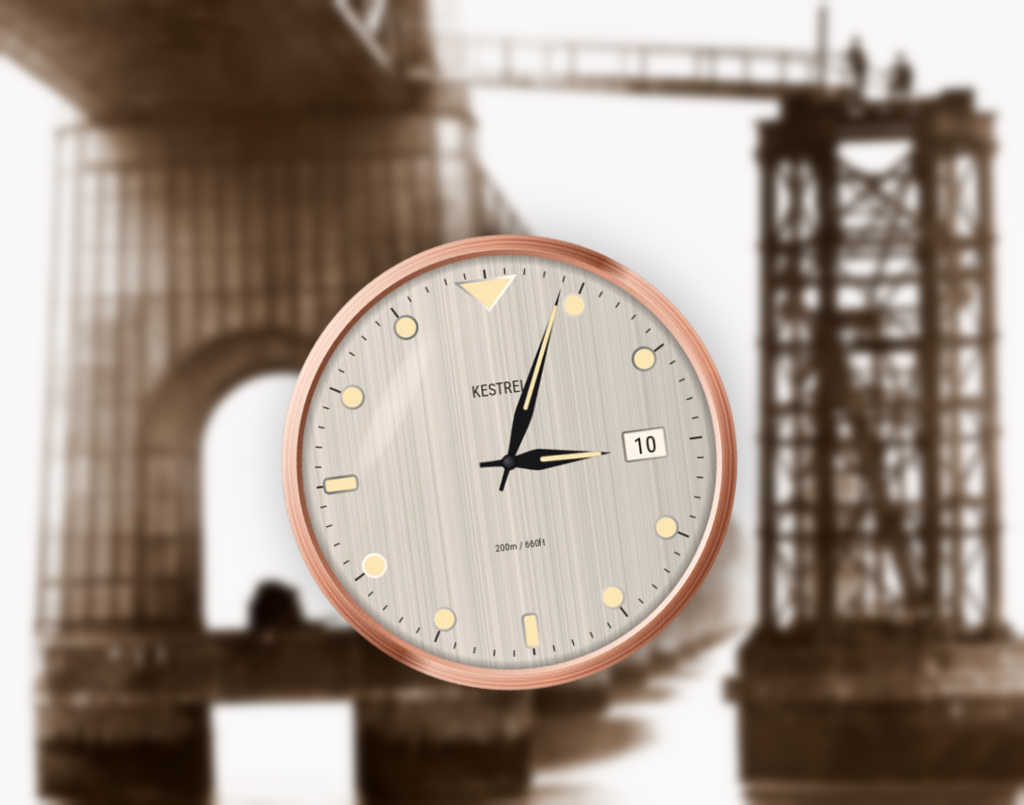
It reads 3:04
